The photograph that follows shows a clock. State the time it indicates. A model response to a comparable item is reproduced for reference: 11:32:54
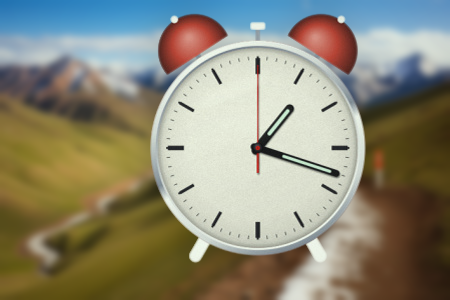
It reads 1:18:00
